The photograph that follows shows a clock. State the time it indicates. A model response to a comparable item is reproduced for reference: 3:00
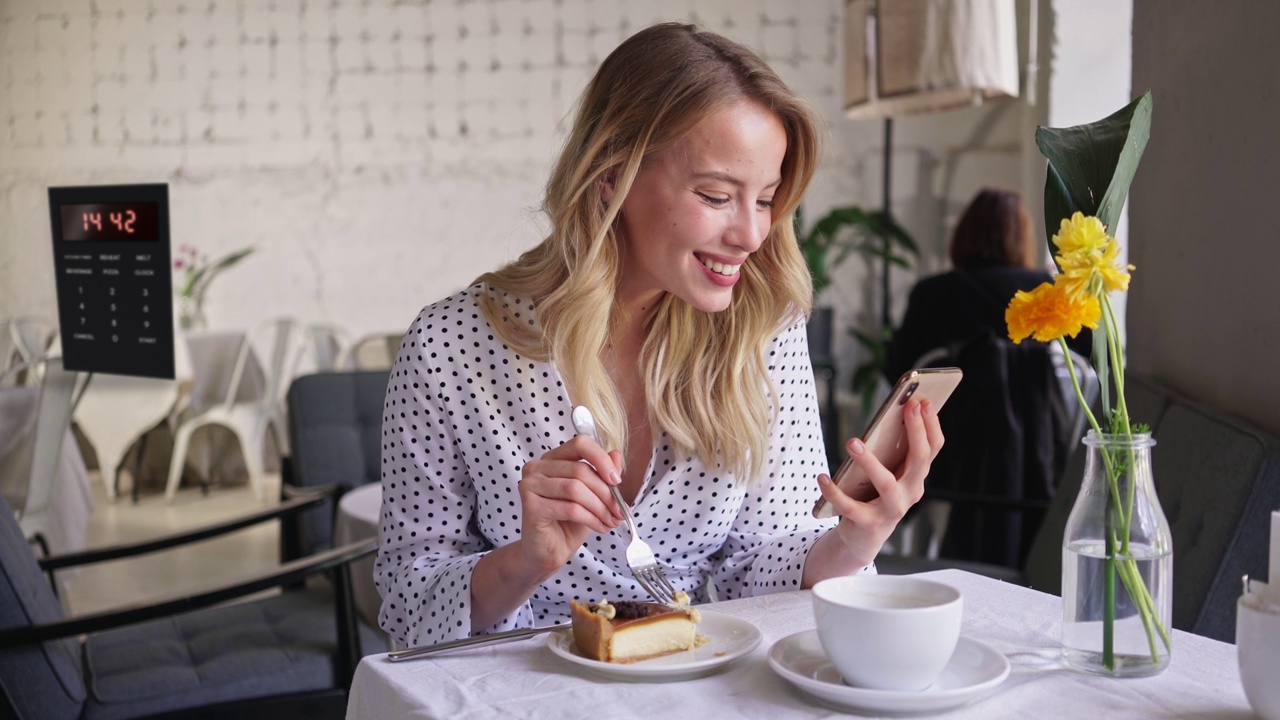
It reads 14:42
